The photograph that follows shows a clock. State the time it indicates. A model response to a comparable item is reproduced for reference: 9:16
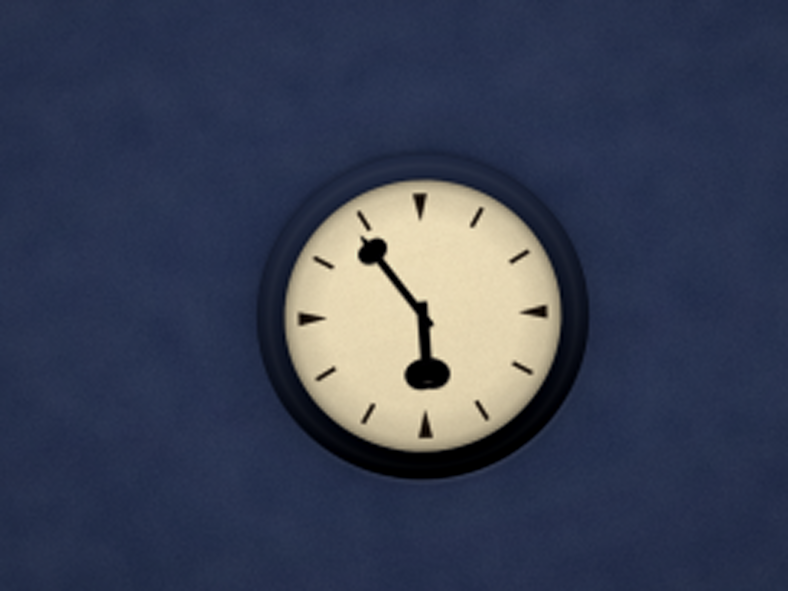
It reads 5:54
